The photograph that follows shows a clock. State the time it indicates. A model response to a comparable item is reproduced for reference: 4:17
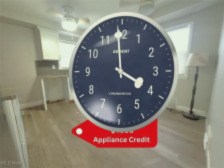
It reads 3:59
